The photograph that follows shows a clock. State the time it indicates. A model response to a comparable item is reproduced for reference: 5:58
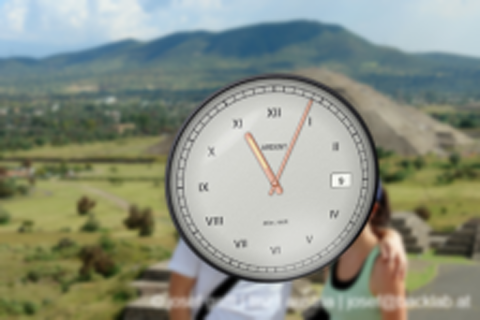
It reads 11:04
